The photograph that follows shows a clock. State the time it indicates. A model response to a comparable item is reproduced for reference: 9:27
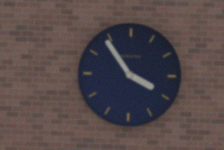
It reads 3:54
